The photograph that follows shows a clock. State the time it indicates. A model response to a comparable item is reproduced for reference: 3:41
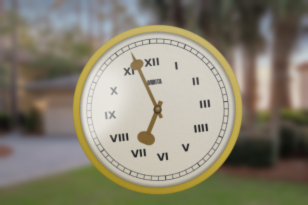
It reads 6:57
